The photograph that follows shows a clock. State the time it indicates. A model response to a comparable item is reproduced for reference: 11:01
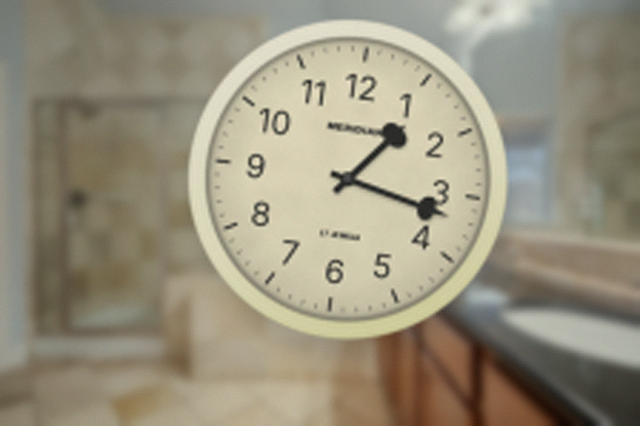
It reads 1:17
